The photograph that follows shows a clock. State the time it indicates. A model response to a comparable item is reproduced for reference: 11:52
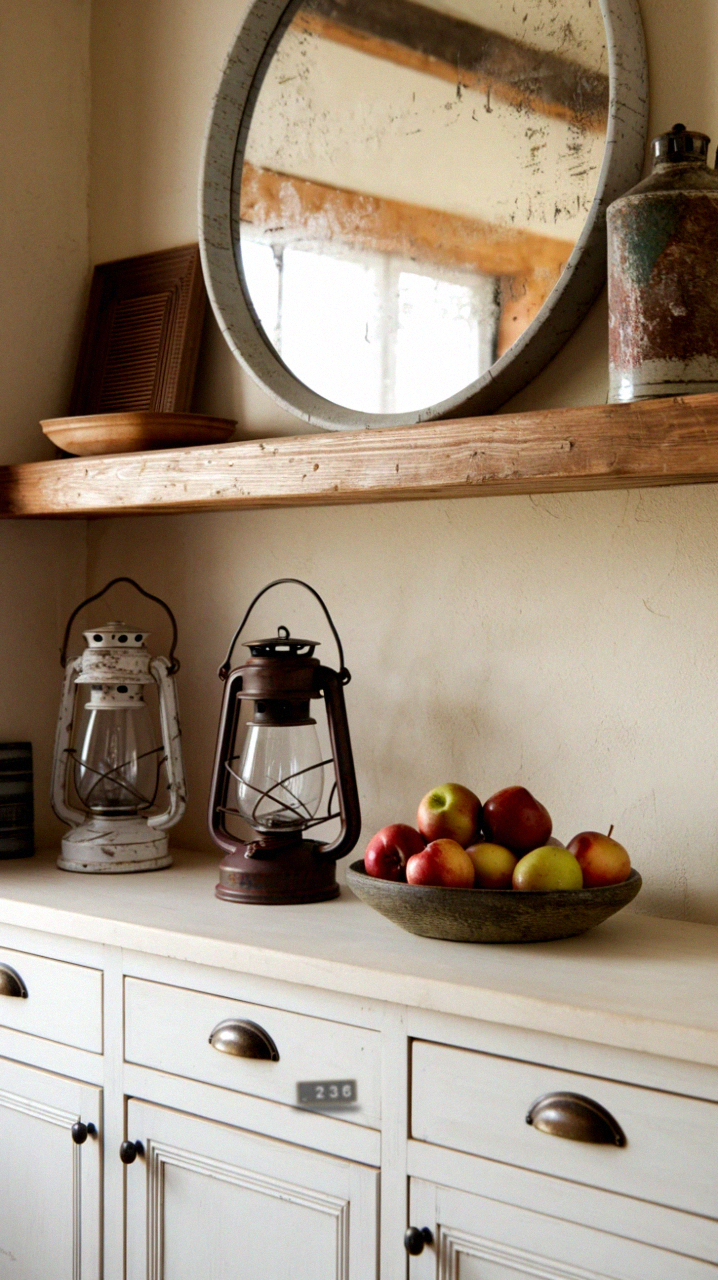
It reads 2:36
